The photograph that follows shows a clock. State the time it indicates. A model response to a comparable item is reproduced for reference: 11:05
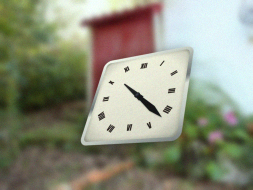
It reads 10:22
